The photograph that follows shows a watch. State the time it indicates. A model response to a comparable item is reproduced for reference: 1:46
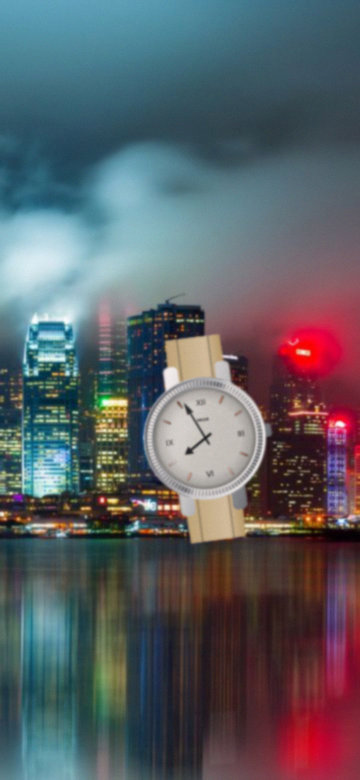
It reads 7:56
